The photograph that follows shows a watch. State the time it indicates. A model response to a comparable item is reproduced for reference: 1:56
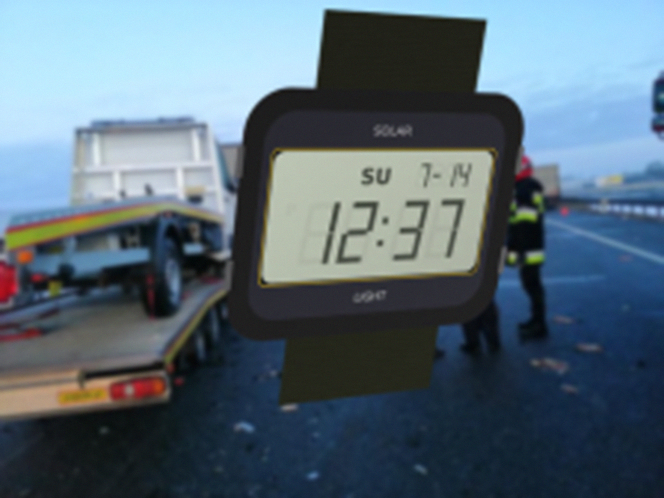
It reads 12:37
